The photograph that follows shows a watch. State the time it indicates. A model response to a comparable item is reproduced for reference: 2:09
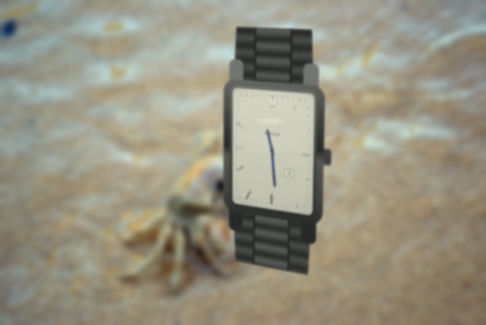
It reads 11:29
